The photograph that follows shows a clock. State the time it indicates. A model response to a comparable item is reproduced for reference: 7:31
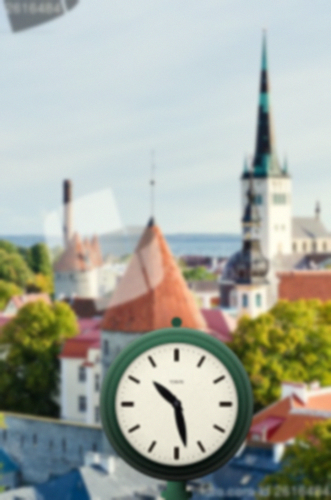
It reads 10:28
